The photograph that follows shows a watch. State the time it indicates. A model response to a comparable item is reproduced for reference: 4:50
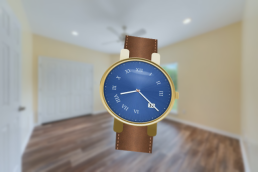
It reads 8:22
